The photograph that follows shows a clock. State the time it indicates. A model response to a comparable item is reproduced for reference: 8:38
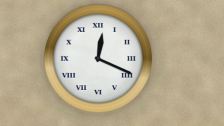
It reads 12:19
